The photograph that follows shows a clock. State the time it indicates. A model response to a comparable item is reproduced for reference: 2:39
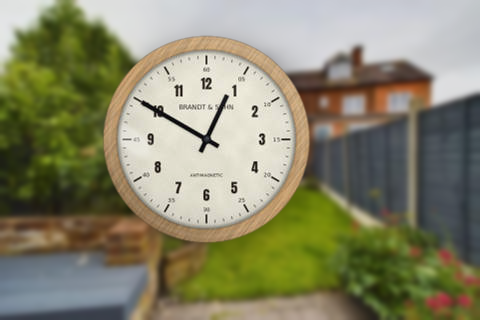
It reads 12:50
